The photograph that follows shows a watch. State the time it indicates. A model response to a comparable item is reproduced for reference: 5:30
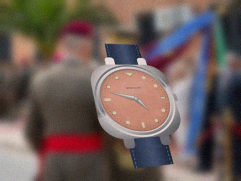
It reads 4:48
